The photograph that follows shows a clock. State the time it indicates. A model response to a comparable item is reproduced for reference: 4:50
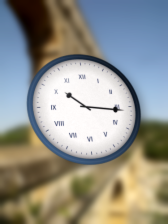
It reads 10:16
